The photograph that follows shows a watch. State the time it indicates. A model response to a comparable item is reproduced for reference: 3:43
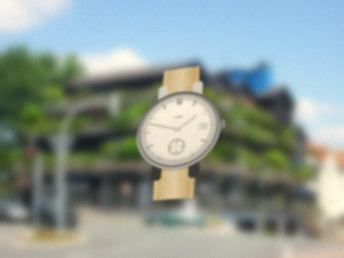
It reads 1:48
